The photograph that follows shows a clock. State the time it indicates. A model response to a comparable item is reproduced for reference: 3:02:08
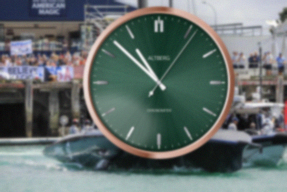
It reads 10:52:06
